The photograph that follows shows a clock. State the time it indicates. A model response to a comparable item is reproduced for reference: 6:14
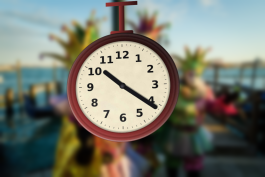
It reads 10:21
